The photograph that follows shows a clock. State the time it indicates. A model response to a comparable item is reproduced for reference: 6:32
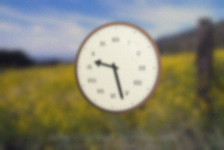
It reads 9:27
